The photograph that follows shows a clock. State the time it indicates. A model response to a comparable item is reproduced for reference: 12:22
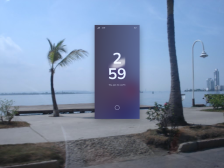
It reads 2:59
